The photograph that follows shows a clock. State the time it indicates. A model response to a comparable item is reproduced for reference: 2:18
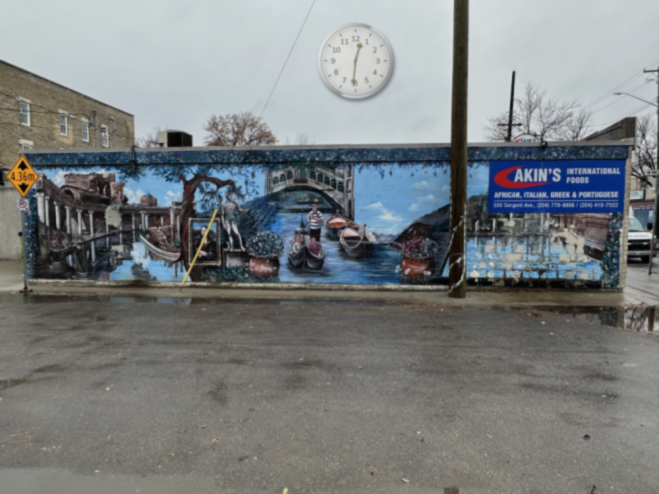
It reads 12:31
